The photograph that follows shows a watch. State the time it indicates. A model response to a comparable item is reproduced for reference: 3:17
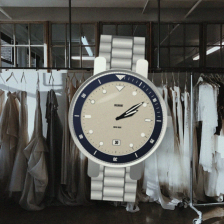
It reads 2:09
